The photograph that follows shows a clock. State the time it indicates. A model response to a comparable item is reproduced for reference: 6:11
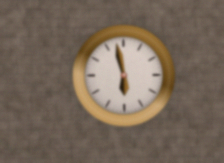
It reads 5:58
